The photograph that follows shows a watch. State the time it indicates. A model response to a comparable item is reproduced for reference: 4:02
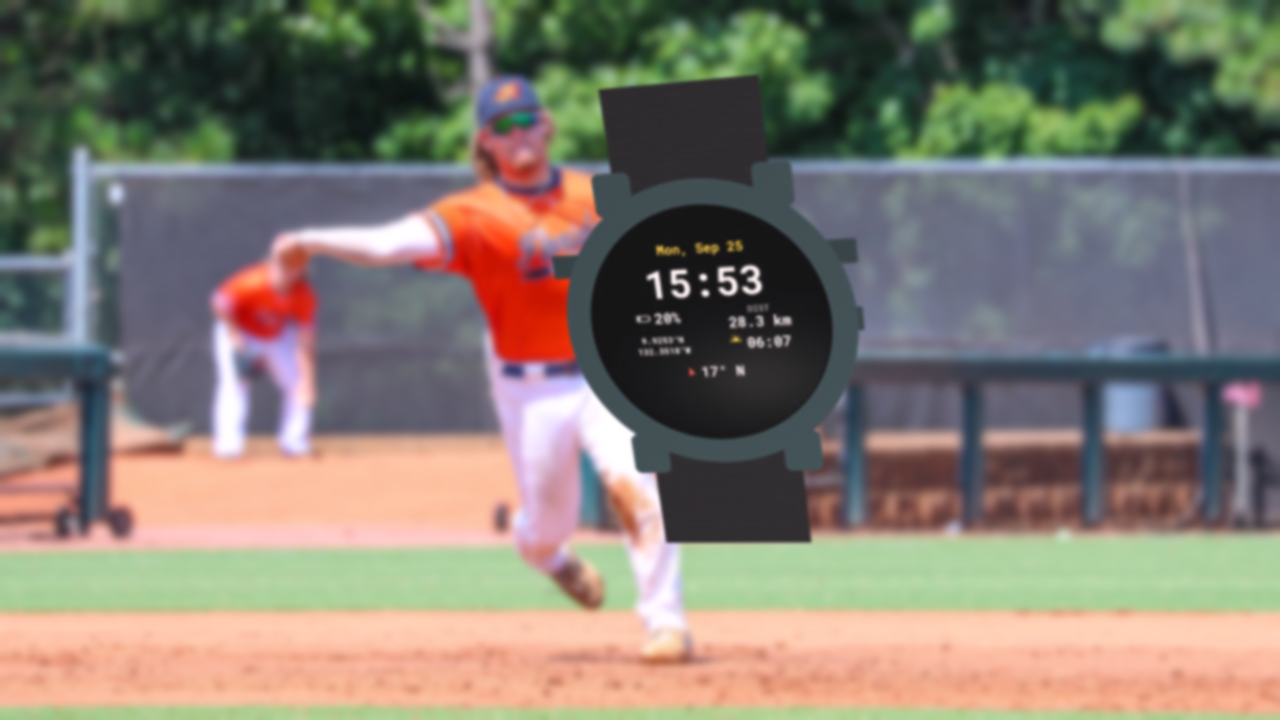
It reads 15:53
